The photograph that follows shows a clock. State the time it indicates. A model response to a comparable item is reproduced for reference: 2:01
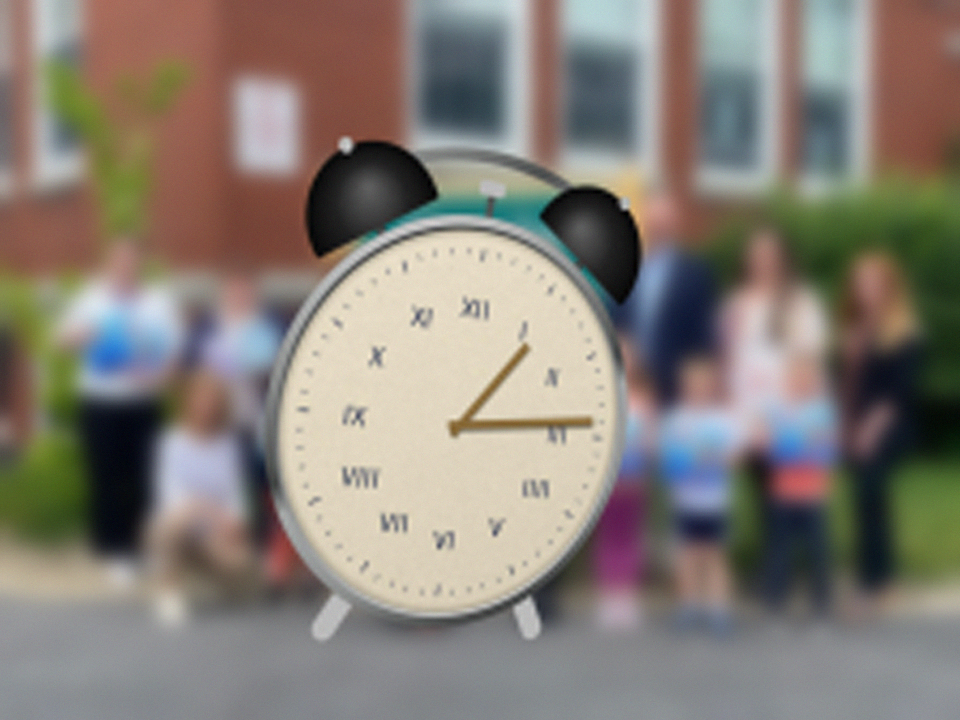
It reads 1:14
